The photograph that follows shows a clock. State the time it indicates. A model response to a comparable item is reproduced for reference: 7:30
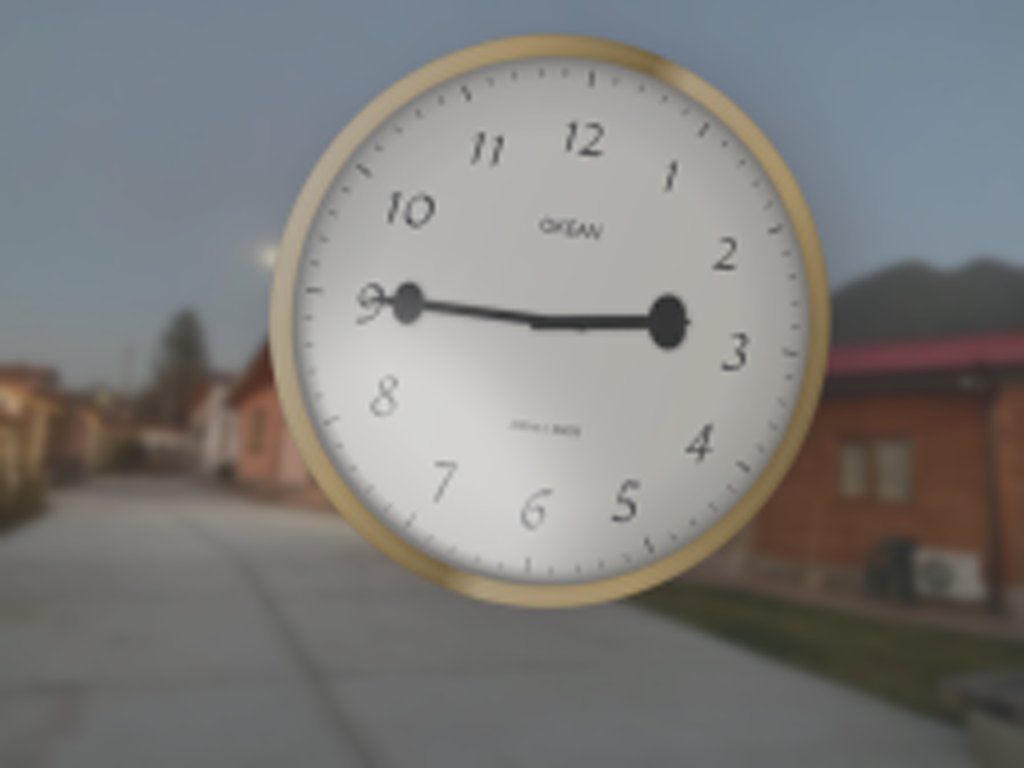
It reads 2:45
